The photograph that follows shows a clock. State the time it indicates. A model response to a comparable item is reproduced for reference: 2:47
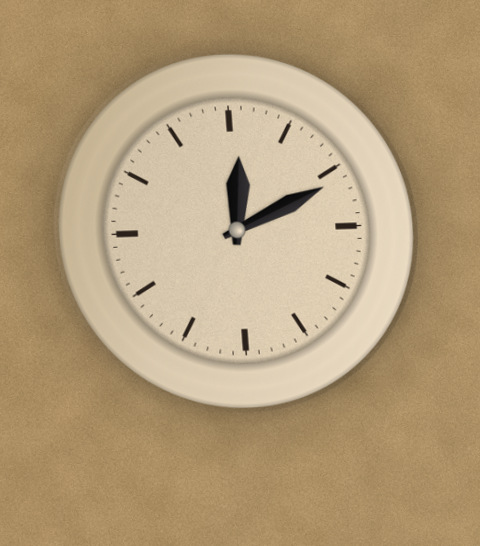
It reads 12:11
